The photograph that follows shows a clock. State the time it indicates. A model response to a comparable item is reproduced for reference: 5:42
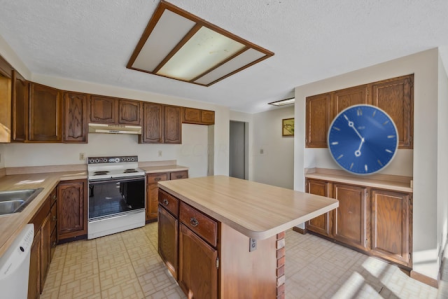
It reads 6:55
